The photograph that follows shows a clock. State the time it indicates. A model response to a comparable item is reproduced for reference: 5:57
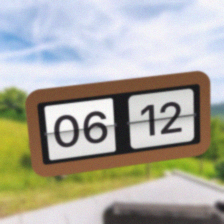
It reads 6:12
